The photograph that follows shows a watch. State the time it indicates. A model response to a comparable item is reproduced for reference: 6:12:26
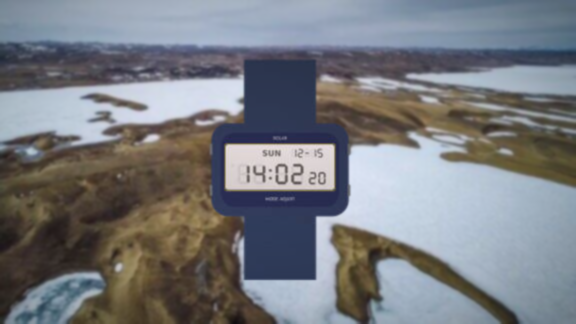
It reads 14:02:20
